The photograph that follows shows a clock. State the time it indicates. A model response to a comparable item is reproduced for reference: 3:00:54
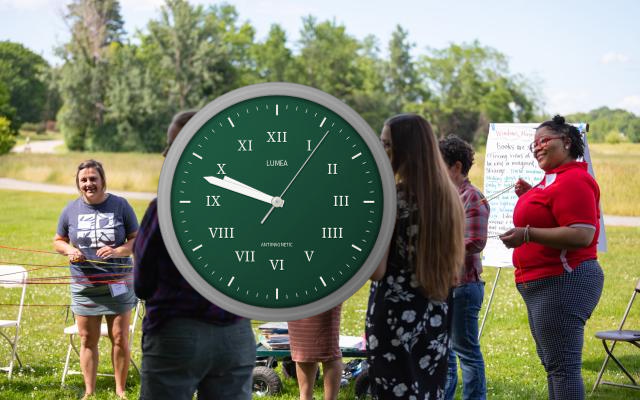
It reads 9:48:06
